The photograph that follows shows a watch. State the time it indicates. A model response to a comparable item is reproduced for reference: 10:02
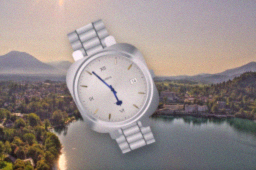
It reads 5:56
